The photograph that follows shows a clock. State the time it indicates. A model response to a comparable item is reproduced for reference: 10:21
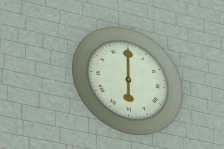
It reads 6:00
